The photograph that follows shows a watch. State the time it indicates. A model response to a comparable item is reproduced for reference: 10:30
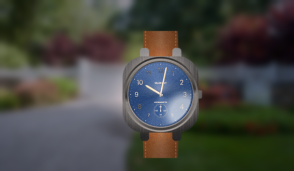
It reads 10:02
